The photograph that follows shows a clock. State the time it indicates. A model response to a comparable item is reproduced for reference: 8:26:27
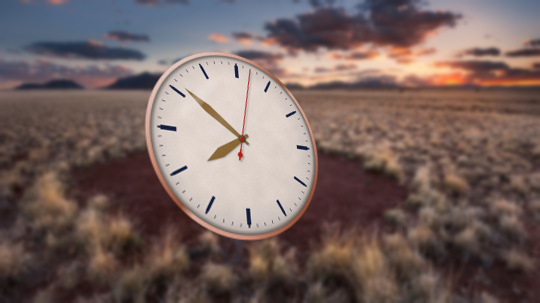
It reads 7:51:02
